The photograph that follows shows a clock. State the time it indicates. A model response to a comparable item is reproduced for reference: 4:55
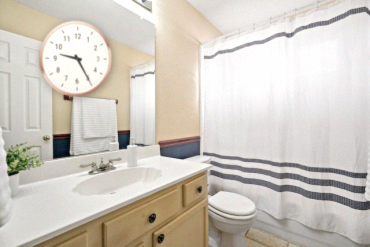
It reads 9:25
